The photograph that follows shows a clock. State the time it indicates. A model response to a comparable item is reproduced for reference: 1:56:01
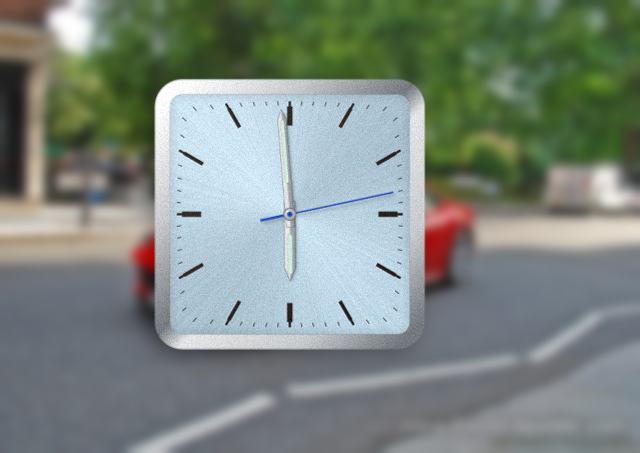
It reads 5:59:13
